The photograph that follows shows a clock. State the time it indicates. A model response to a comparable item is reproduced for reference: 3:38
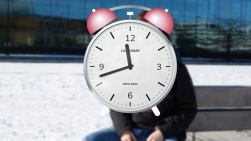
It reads 11:42
